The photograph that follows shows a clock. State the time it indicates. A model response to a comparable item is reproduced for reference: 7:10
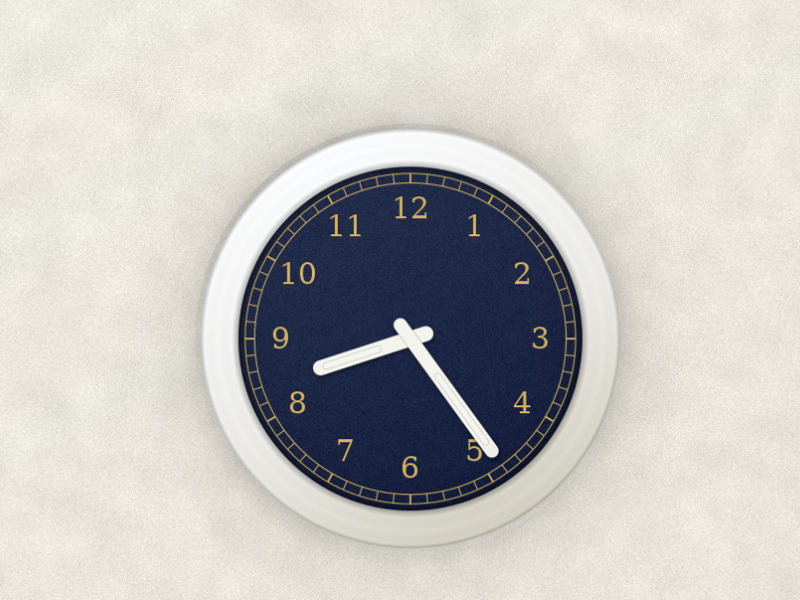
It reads 8:24
